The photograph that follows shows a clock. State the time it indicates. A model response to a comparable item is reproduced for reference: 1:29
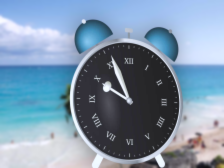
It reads 9:56
